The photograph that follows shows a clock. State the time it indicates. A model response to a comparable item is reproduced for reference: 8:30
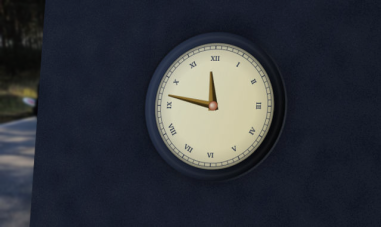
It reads 11:47
